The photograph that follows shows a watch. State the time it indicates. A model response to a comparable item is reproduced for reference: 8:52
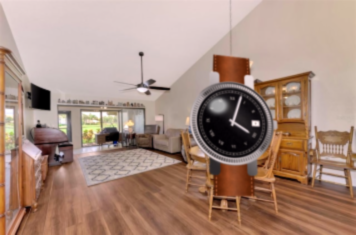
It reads 4:03
